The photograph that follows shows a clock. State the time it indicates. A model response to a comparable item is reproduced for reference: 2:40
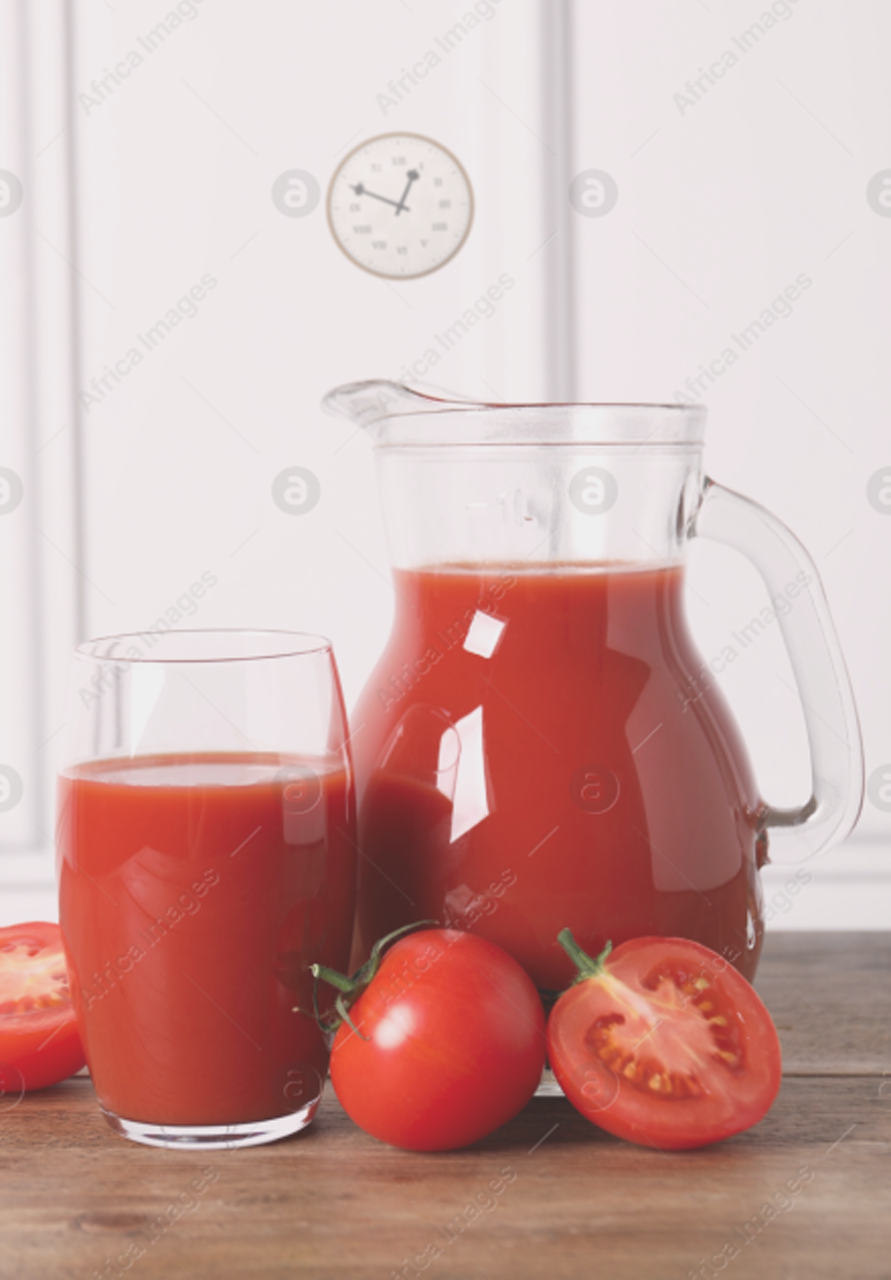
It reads 12:49
